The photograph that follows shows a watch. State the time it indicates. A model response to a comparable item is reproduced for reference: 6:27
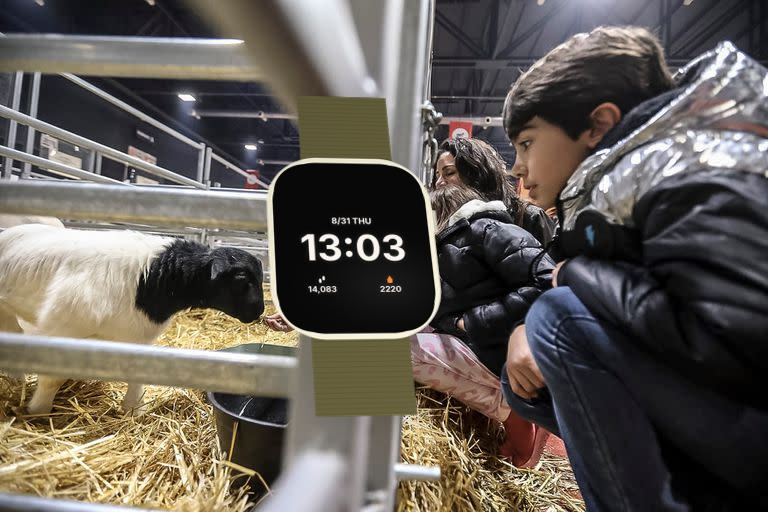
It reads 13:03
